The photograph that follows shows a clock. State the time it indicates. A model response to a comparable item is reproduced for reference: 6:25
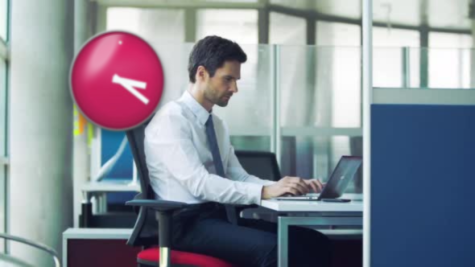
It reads 3:21
